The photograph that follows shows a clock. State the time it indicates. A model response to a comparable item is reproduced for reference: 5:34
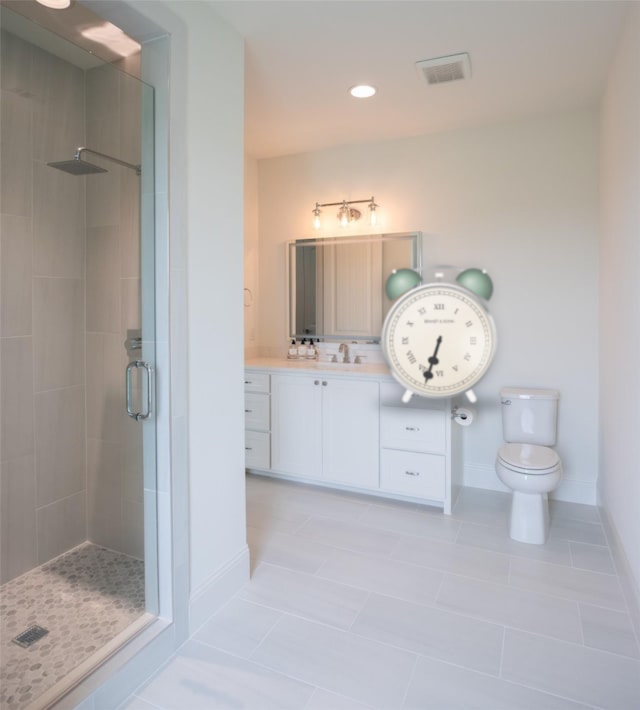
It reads 6:33
